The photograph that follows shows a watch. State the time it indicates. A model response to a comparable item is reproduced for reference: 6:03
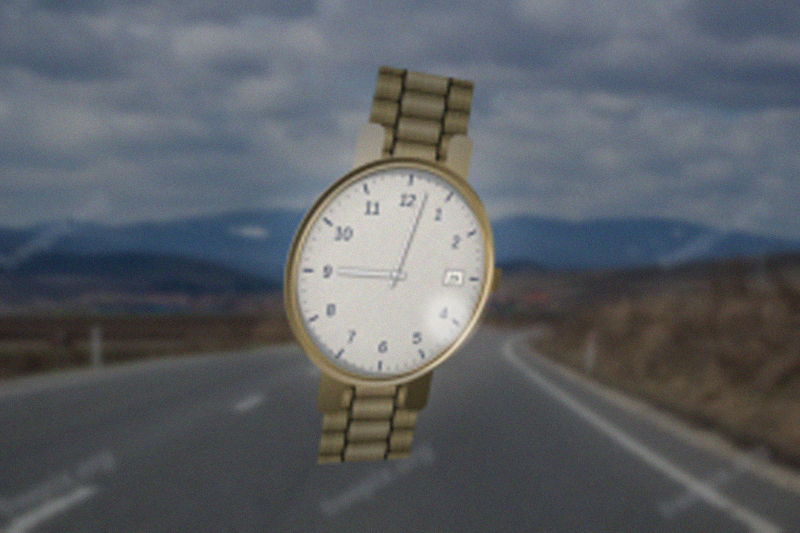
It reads 9:02
